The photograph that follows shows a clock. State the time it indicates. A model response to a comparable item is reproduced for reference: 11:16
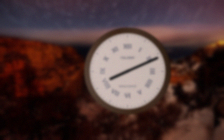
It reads 8:11
